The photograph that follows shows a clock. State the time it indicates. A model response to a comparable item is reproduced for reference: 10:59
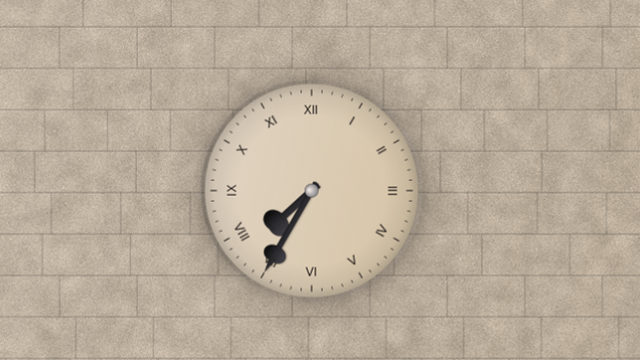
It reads 7:35
